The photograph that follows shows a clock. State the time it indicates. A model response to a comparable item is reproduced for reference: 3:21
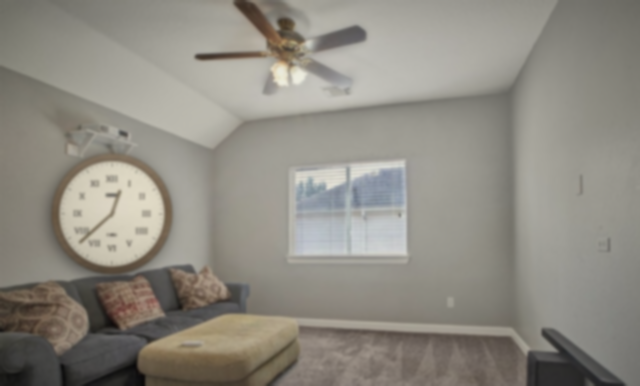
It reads 12:38
